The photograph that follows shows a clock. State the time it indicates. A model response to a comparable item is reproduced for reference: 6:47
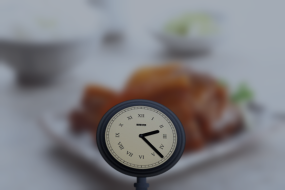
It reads 2:23
